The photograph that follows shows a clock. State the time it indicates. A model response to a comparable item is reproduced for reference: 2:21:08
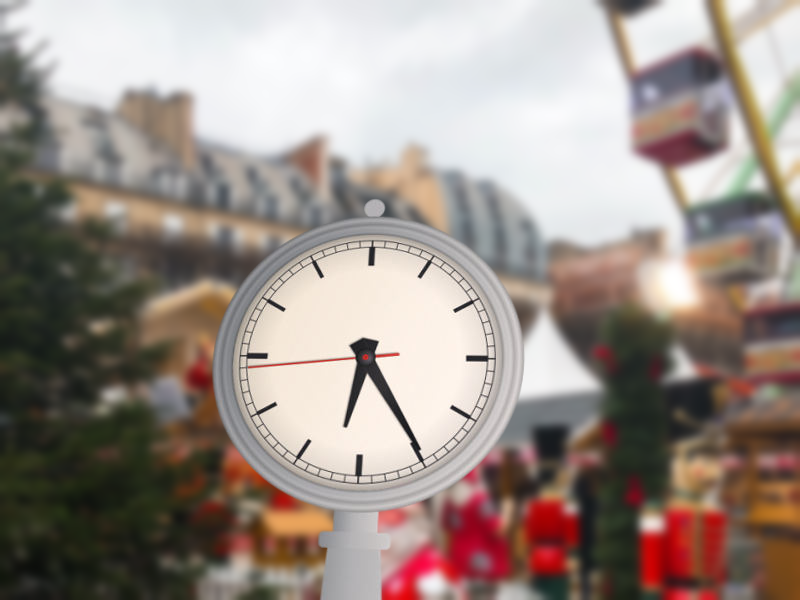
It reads 6:24:44
